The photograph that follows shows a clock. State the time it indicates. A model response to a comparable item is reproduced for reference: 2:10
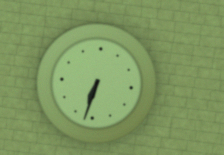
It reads 6:32
